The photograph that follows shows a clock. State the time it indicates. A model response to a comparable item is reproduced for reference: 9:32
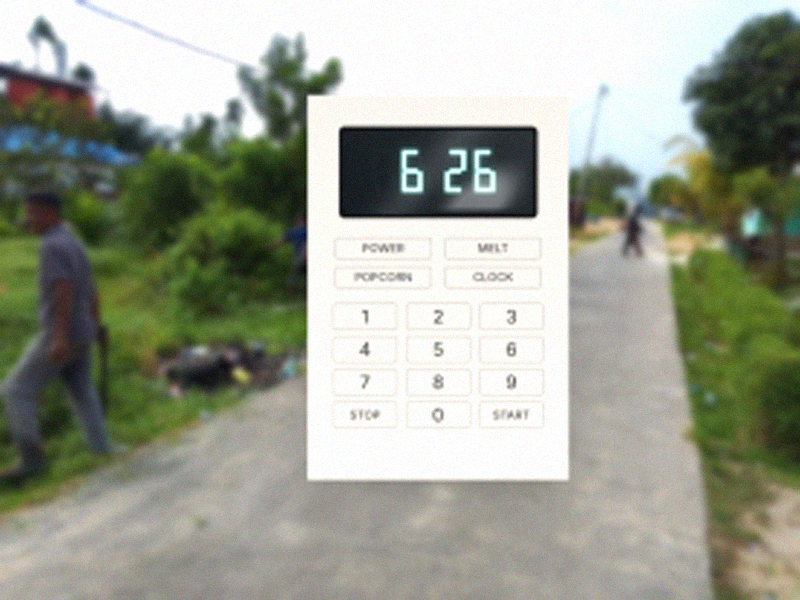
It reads 6:26
